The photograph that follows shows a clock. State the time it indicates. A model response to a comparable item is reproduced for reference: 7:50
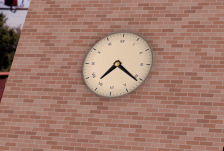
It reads 7:21
